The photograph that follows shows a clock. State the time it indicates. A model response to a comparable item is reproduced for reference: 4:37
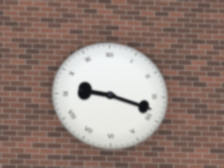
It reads 9:18
